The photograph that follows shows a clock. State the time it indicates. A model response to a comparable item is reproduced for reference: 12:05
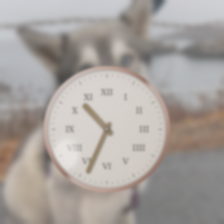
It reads 10:34
